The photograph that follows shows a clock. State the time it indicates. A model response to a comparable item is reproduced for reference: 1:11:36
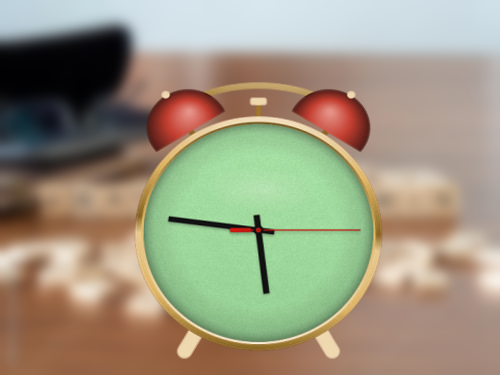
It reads 5:46:15
